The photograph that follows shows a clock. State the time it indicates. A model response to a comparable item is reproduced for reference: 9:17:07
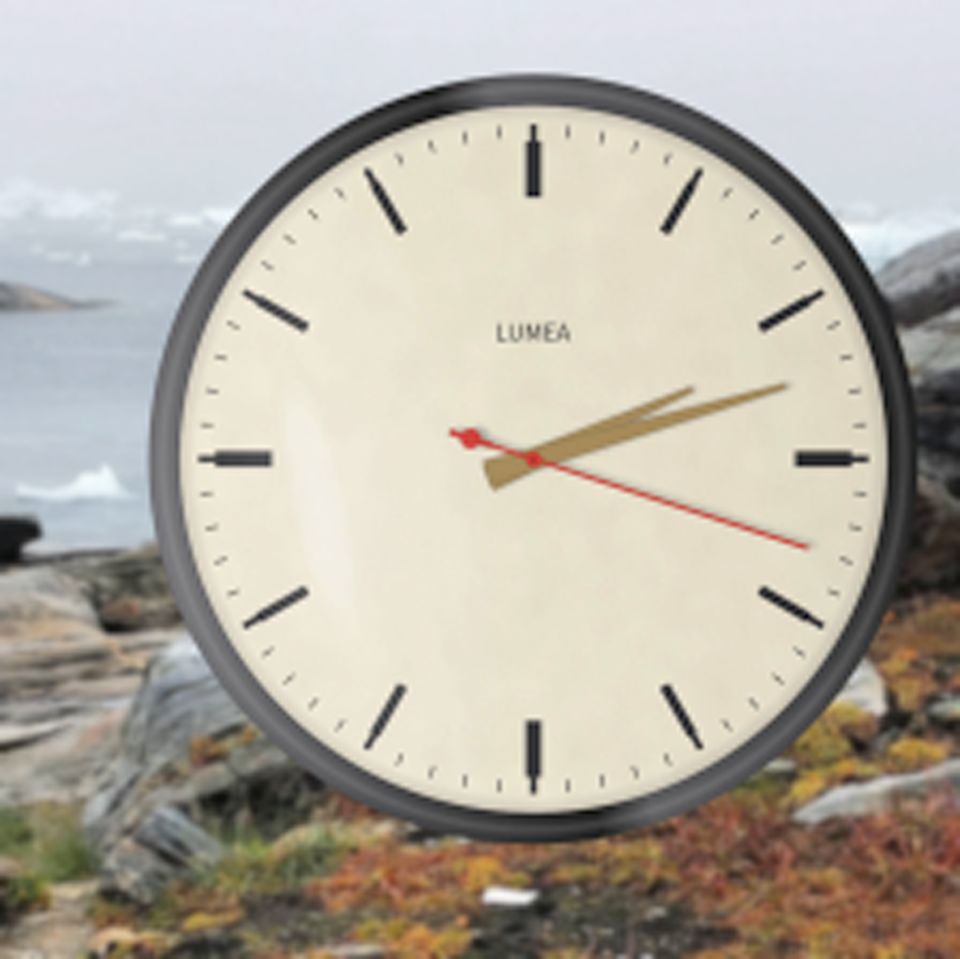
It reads 2:12:18
